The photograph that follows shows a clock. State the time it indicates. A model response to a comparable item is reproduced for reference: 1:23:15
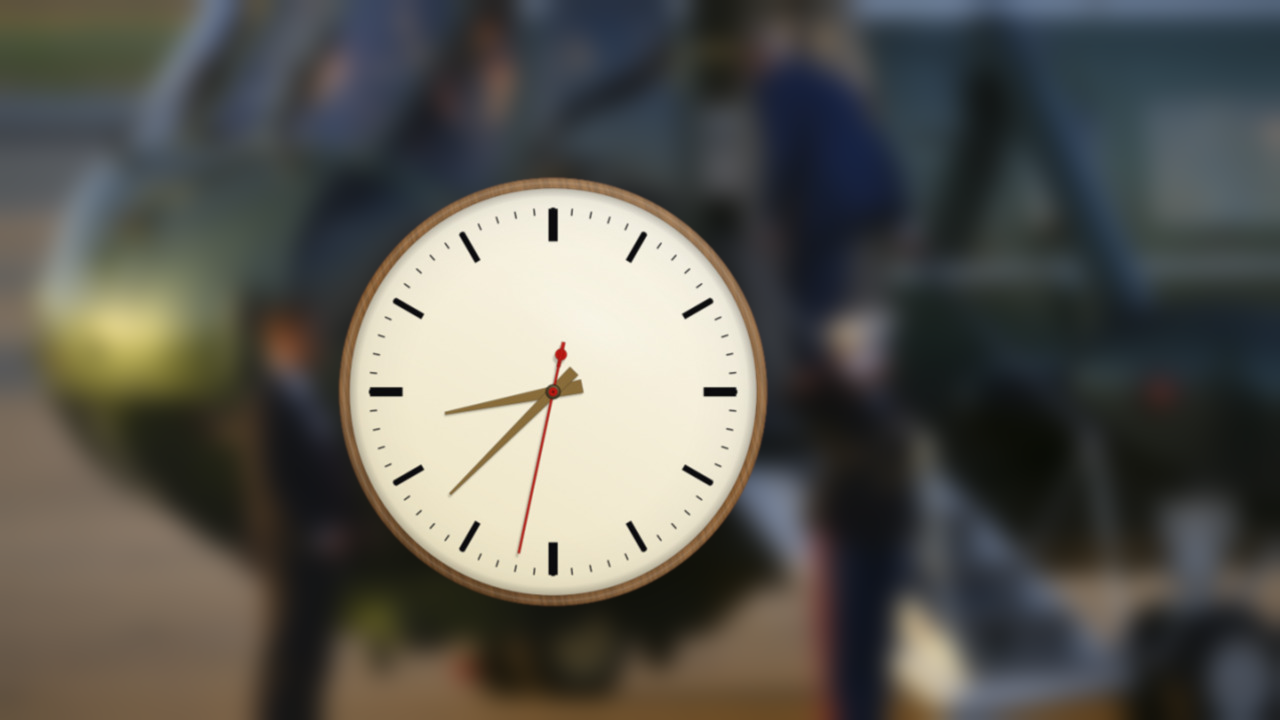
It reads 8:37:32
